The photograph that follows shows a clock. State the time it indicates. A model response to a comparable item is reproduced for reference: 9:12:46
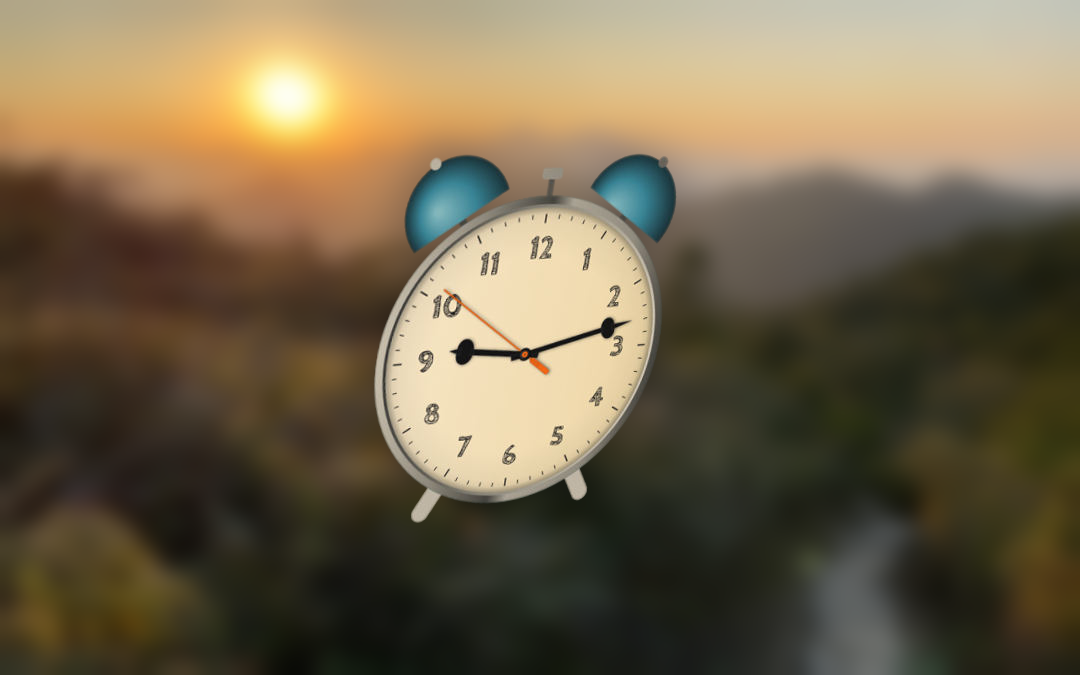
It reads 9:12:51
